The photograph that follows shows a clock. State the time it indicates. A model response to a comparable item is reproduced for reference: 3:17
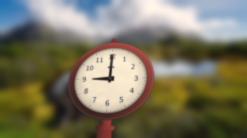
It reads 9:00
